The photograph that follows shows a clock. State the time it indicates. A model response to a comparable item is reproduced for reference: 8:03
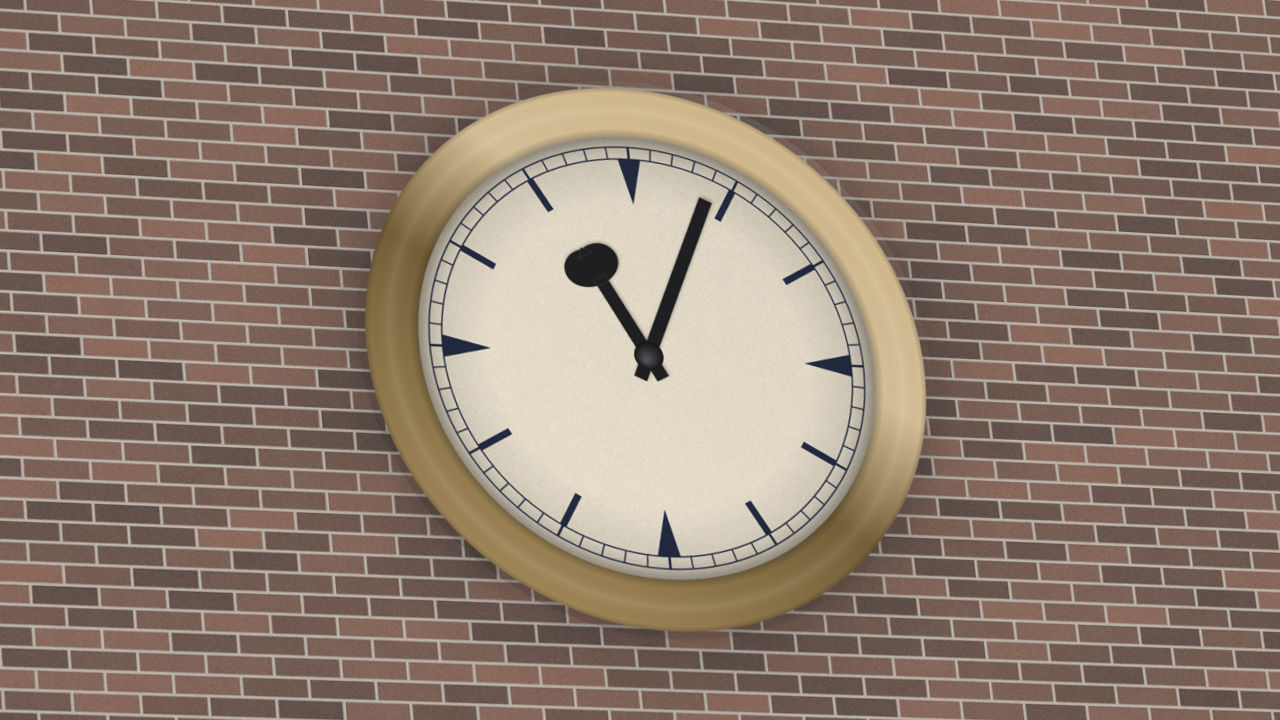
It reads 11:04
